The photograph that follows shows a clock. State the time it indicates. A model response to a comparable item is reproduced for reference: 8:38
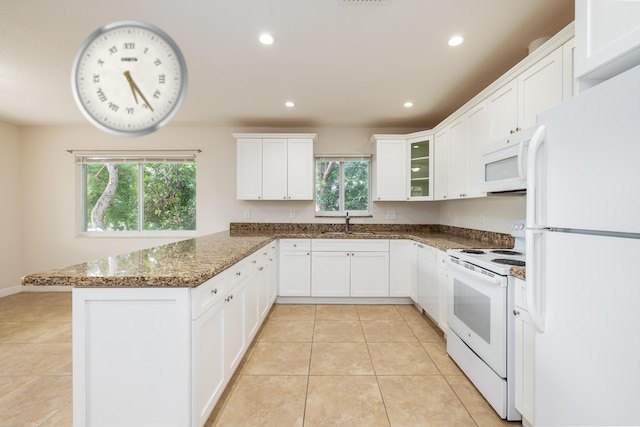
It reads 5:24
